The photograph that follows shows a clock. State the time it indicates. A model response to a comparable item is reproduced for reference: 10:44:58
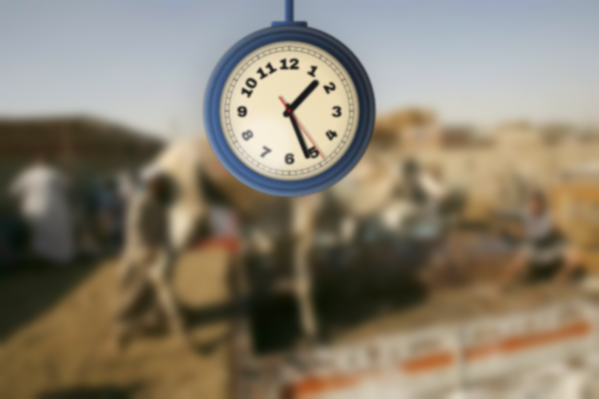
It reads 1:26:24
